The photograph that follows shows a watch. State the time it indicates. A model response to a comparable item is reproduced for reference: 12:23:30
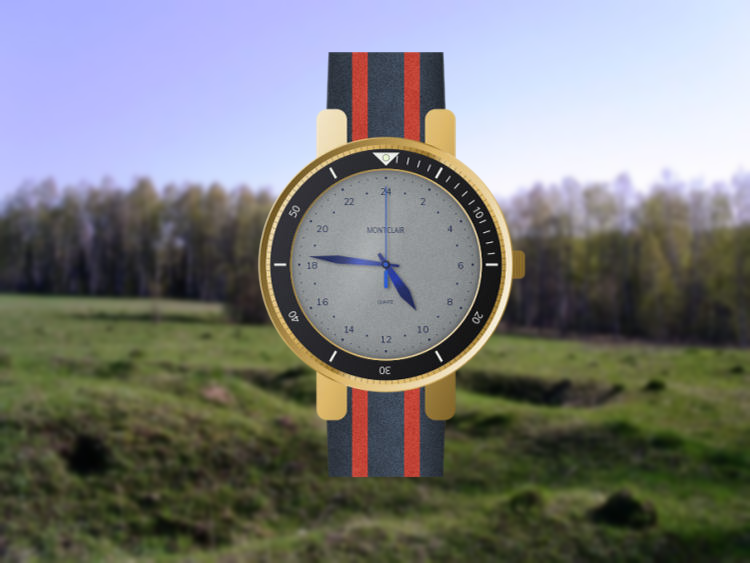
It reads 9:46:00
